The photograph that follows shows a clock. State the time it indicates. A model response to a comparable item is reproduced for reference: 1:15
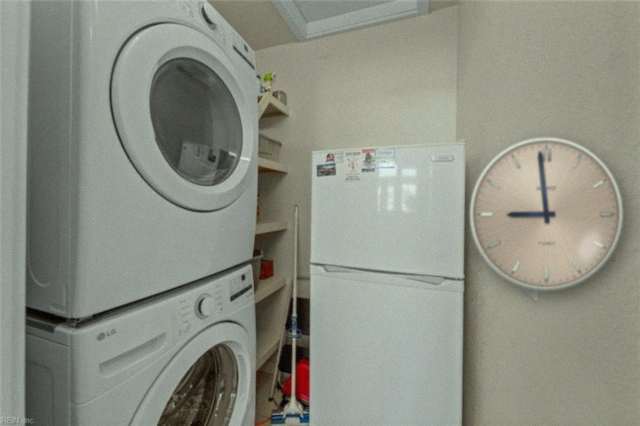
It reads 8:59
